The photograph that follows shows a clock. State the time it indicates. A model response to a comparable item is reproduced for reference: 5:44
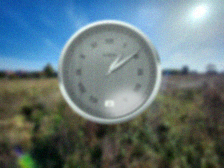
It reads 1:09
